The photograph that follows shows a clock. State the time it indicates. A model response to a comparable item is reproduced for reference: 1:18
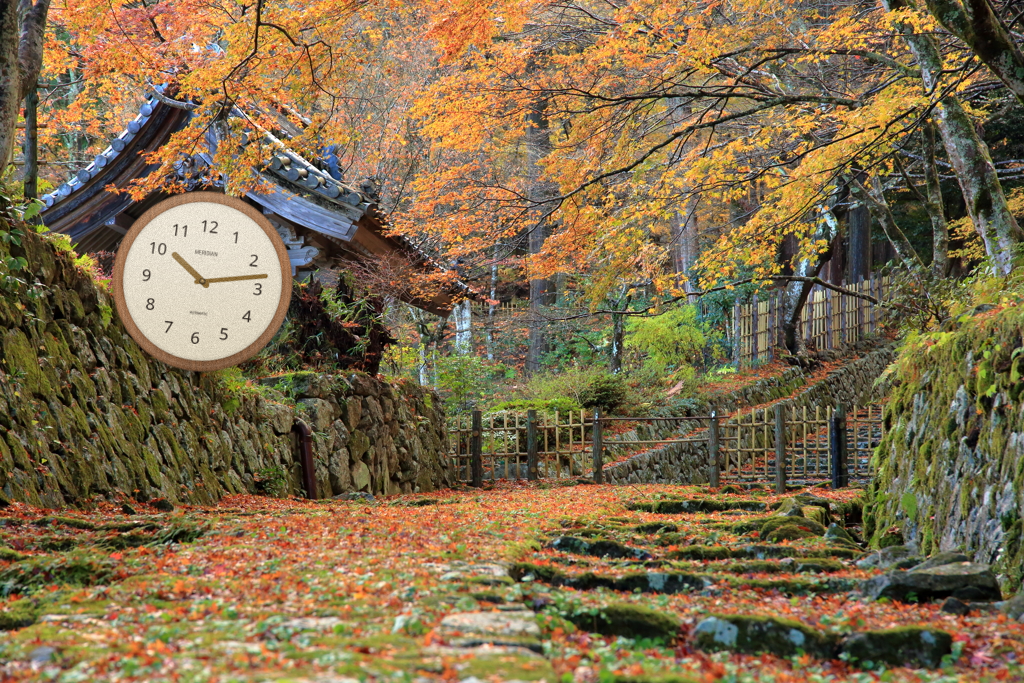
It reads 10:13
